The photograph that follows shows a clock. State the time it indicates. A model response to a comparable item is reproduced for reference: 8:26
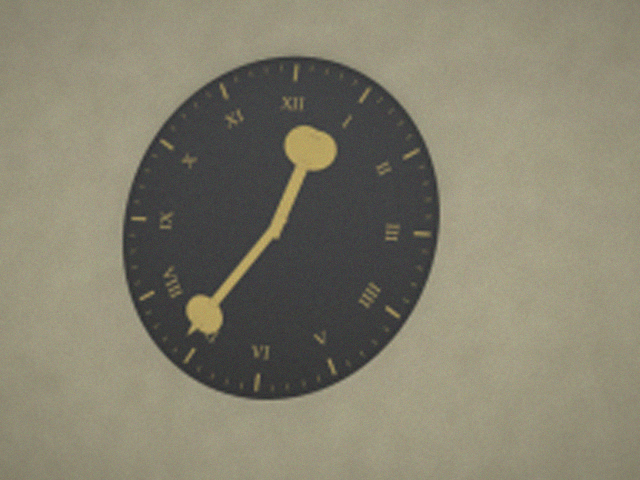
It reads 12:36
